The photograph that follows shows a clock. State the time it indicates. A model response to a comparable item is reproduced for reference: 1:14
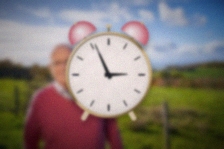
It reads 2:56
